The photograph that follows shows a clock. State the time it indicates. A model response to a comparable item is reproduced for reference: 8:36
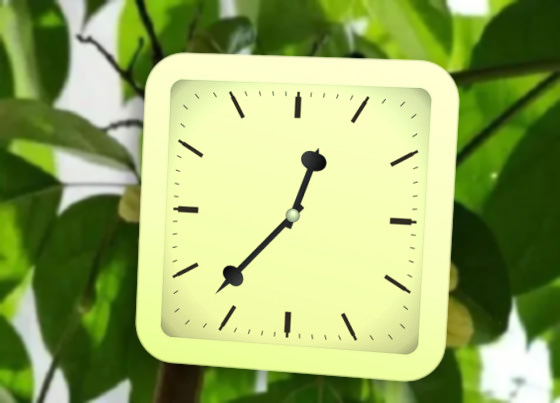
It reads 12:37
